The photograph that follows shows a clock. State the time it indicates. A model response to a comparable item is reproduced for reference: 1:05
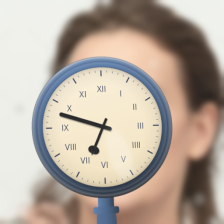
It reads 6:48
